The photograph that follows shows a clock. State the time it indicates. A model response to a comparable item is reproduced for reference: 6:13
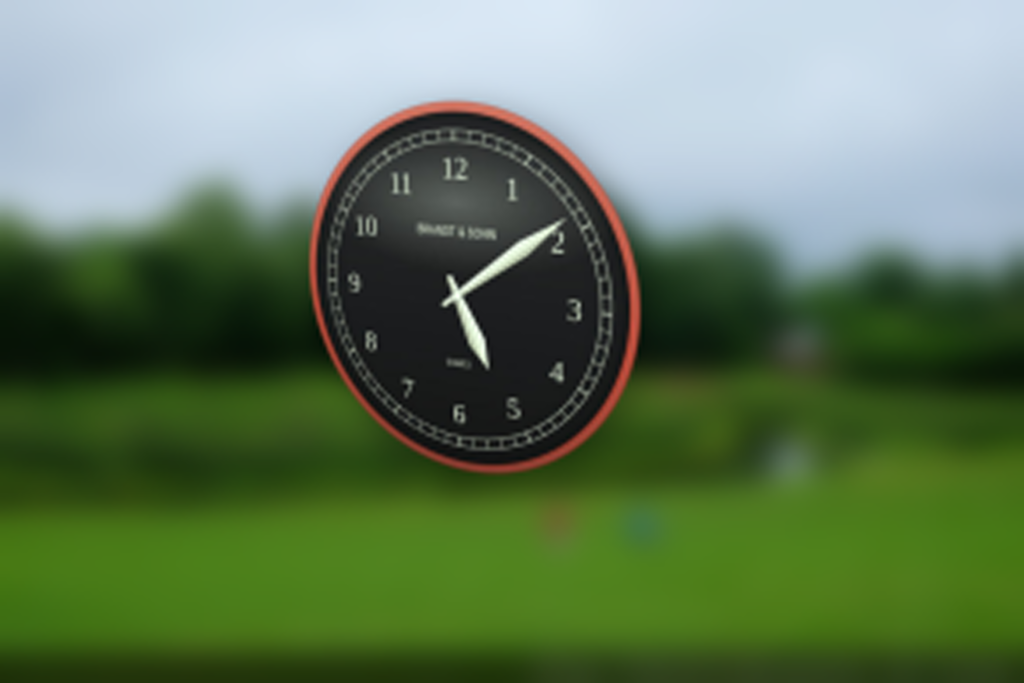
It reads 5:09
